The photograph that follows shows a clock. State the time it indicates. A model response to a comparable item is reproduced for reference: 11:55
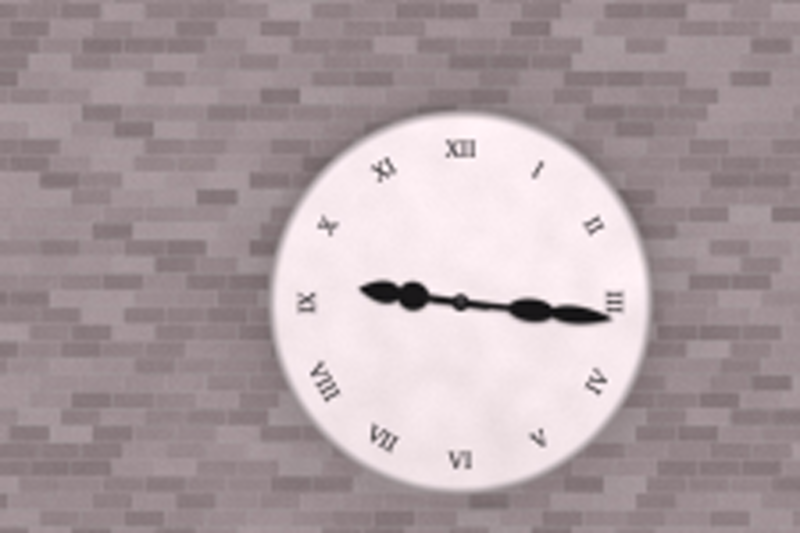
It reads 9:16
